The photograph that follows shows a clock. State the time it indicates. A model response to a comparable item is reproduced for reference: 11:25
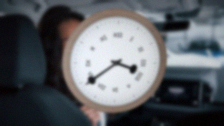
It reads 3:39
